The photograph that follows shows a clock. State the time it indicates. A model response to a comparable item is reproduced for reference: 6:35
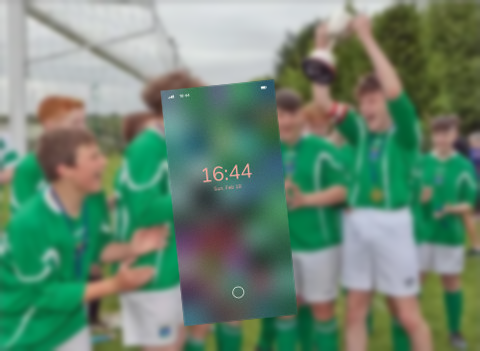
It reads 16:44
